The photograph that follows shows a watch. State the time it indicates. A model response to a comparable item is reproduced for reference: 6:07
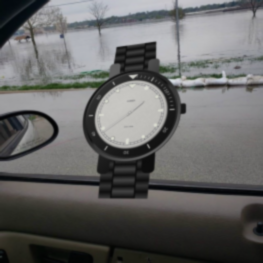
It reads 1:39
